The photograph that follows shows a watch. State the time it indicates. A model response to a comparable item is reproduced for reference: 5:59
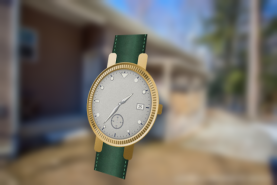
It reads 1:36
